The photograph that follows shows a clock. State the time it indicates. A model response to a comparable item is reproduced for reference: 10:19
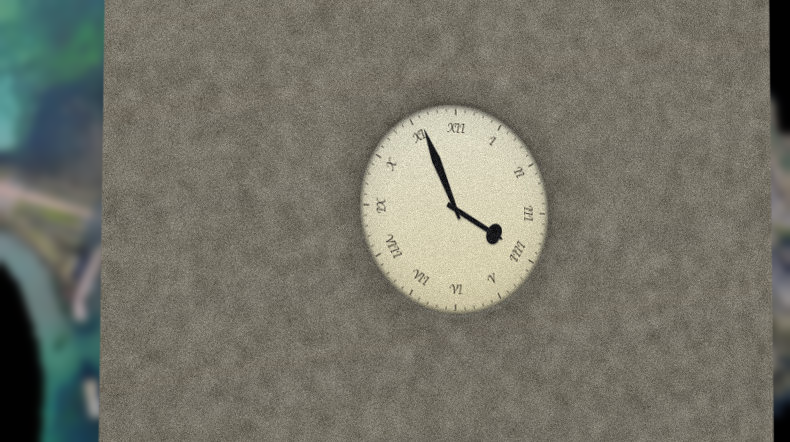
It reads 3:56
